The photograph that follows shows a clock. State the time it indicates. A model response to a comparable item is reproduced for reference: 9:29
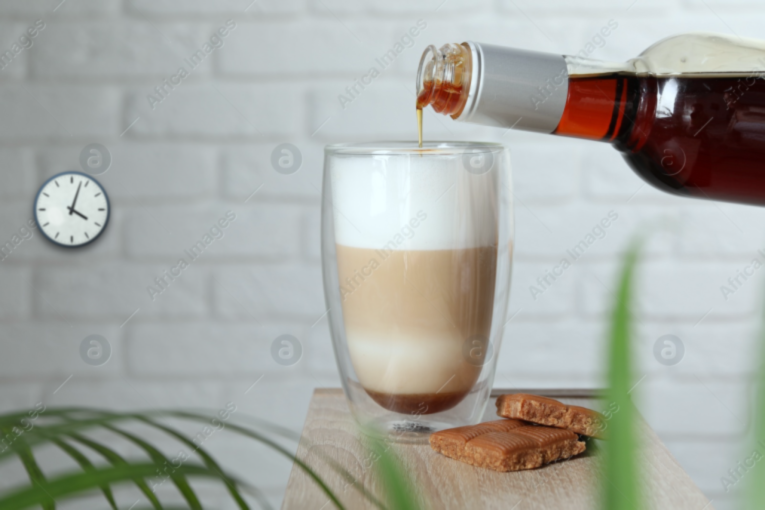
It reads 4:03
